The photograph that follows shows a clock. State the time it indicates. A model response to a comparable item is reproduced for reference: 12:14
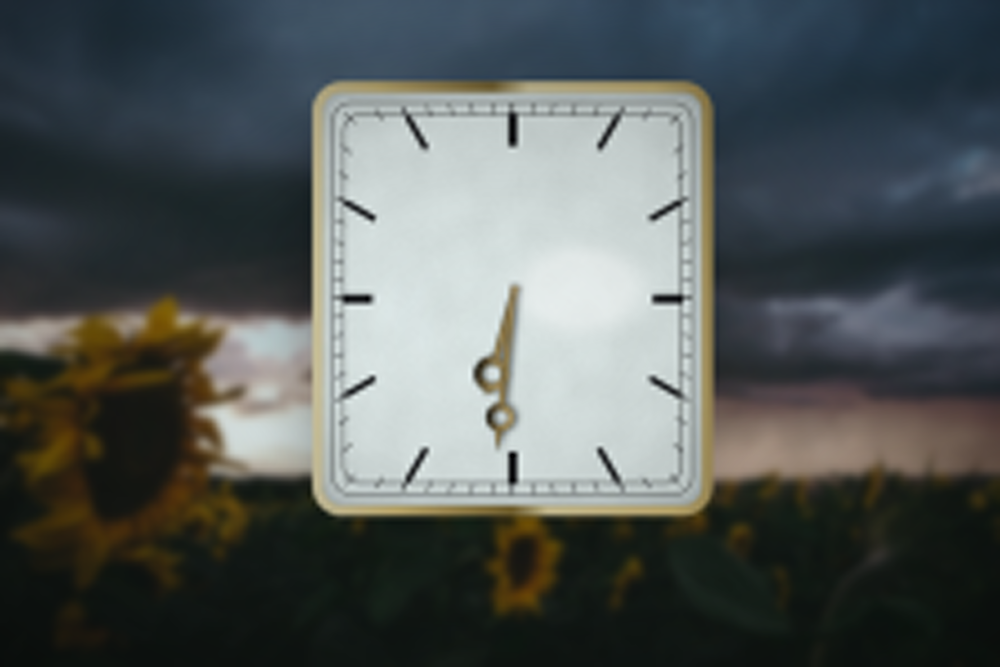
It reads 6:31
